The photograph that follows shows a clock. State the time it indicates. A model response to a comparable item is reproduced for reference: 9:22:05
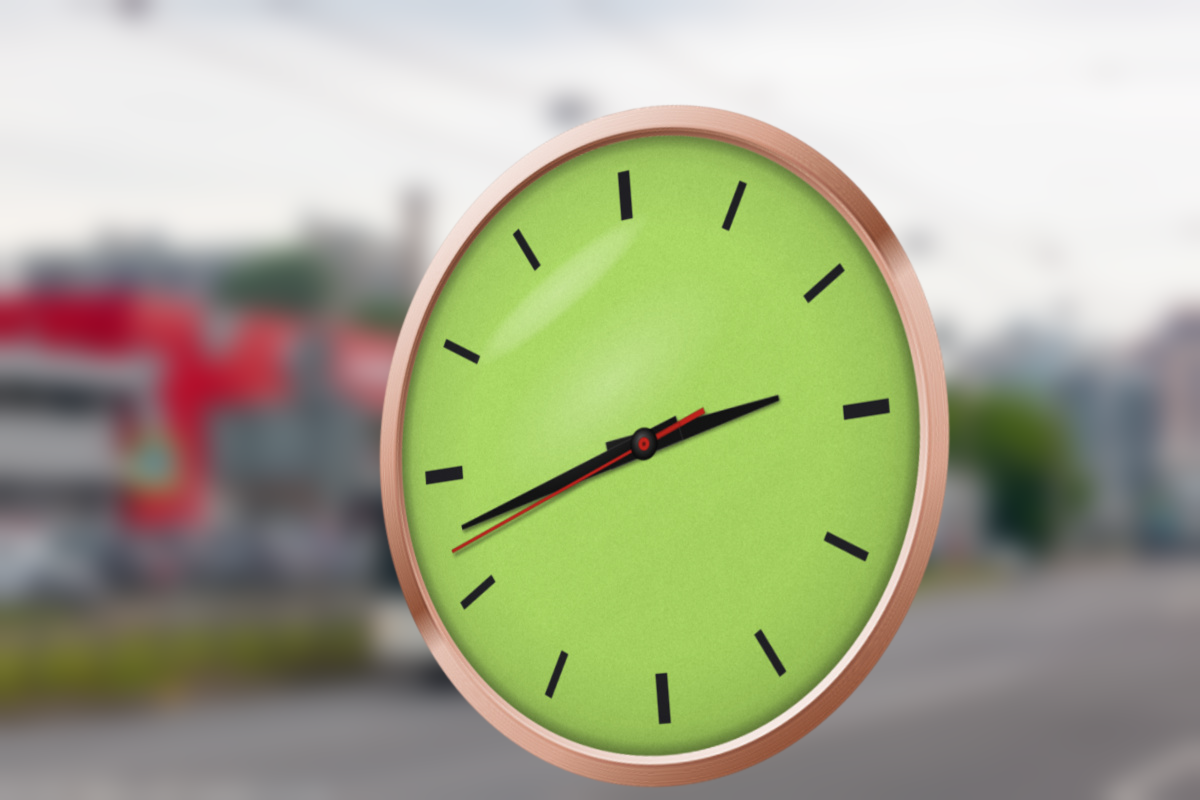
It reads 2:42:42
